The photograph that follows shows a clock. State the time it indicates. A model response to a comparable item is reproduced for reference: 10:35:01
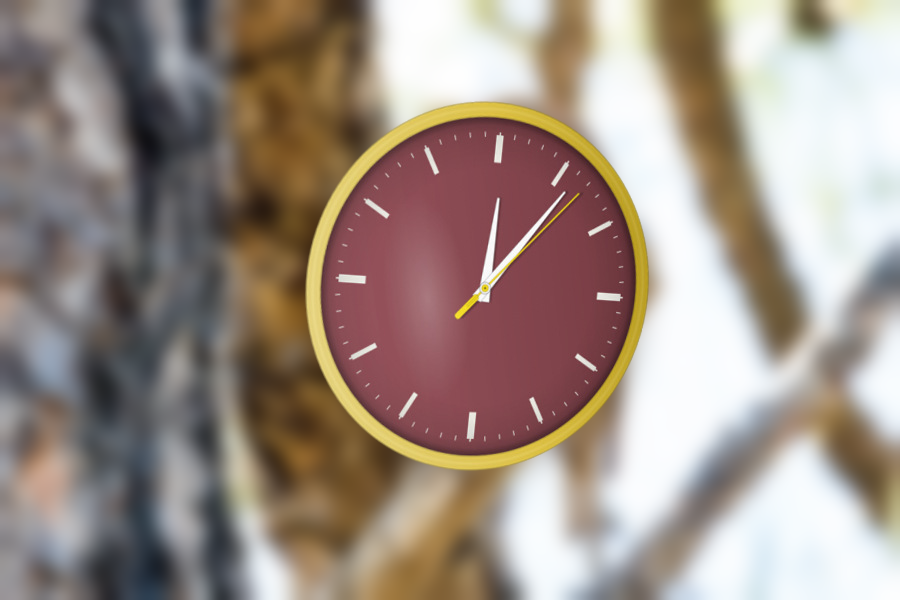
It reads 12:06:07
